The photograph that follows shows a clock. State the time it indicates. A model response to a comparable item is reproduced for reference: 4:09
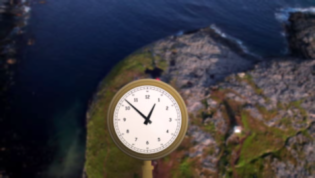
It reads 12:52
